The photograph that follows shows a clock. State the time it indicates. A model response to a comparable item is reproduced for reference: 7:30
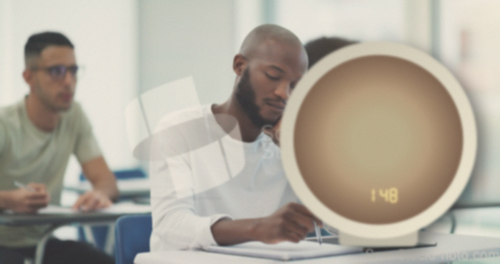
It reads 1:48
